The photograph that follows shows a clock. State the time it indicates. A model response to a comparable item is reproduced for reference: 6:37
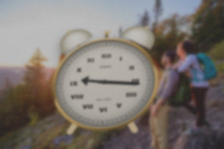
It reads 9:16
